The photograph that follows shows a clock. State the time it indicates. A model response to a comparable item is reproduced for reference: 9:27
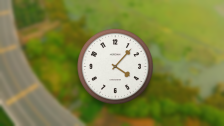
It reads 4:07
